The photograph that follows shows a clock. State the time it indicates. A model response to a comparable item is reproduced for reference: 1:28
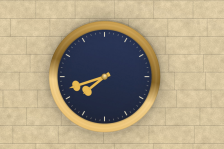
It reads 7:42
